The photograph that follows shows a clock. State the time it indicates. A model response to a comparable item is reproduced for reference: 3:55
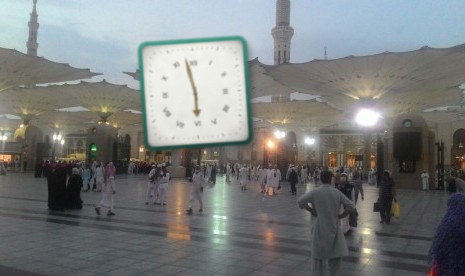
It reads 5:58
